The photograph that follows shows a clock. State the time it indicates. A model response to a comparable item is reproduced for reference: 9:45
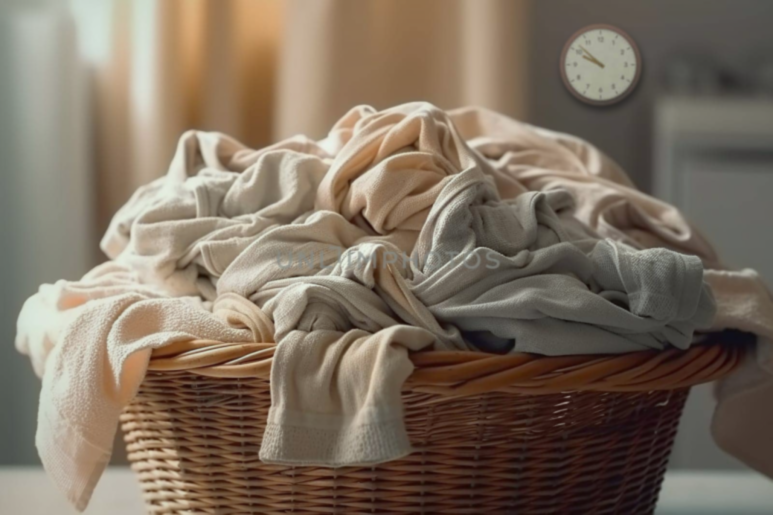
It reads 9:52
